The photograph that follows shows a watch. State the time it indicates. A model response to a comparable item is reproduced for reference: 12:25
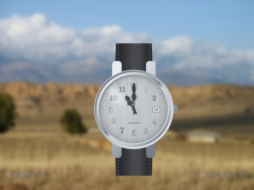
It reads 11:00
